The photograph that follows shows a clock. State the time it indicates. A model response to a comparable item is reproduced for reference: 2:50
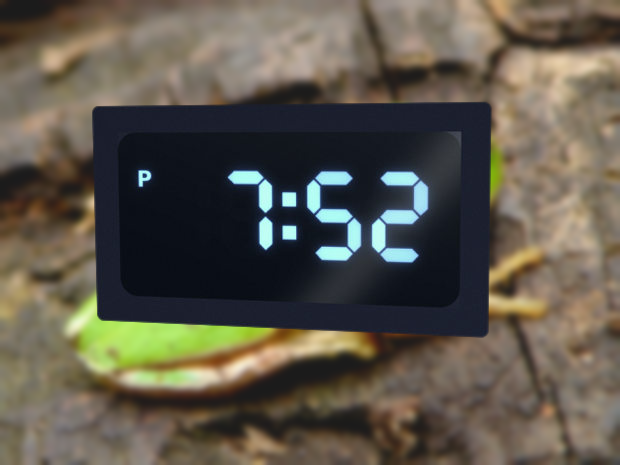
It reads 7:52
